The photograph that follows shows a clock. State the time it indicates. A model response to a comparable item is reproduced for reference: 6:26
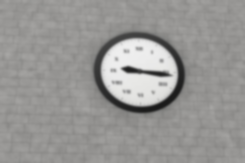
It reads 9:16
